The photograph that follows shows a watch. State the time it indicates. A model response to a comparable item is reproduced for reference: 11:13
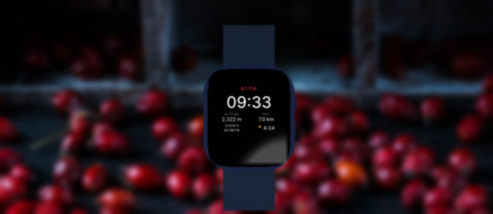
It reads 9:33
